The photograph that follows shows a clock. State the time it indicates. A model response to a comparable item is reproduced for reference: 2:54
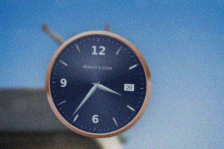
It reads 3:36
